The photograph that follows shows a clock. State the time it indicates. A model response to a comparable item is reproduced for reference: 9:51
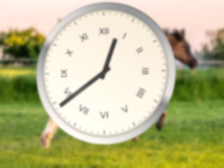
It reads 12:39
